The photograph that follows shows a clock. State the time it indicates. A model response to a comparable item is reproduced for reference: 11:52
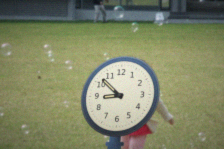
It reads 8:52
